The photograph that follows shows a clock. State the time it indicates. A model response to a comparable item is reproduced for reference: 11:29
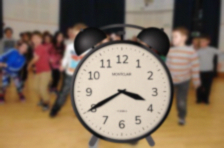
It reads 3:40
